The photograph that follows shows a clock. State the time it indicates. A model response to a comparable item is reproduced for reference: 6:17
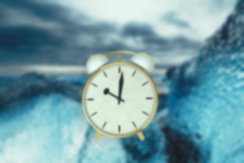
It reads 10:01
